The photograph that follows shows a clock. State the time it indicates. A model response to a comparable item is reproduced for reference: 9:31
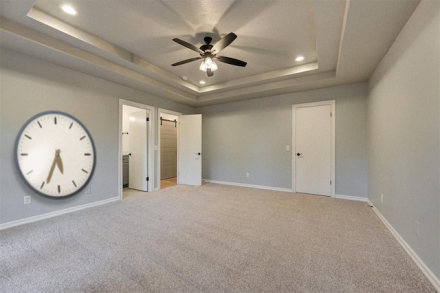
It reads 5:34
